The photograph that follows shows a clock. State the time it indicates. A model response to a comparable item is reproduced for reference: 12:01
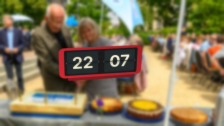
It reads 22:07
